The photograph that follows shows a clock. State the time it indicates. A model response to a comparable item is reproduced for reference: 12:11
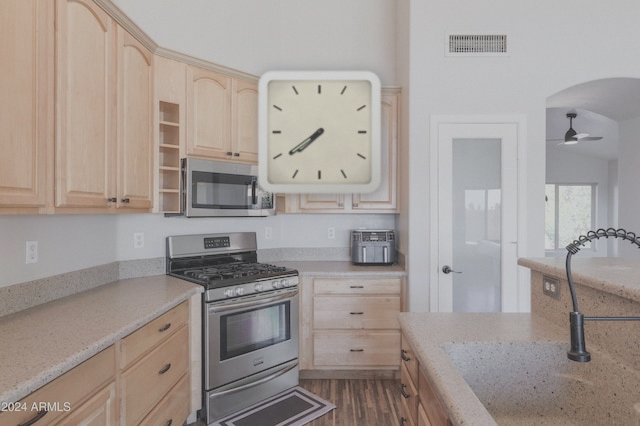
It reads 7:39
